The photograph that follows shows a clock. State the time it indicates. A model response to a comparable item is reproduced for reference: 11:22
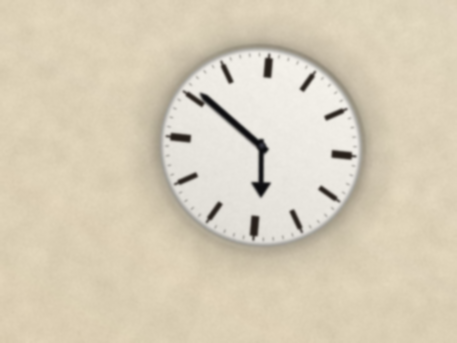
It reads 5:51
